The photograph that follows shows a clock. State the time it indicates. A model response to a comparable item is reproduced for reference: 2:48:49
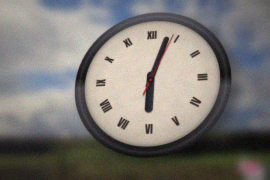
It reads 6:03:04
